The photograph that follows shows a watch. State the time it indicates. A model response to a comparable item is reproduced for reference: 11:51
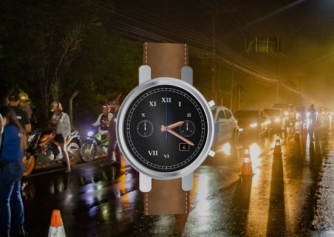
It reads 2:20
